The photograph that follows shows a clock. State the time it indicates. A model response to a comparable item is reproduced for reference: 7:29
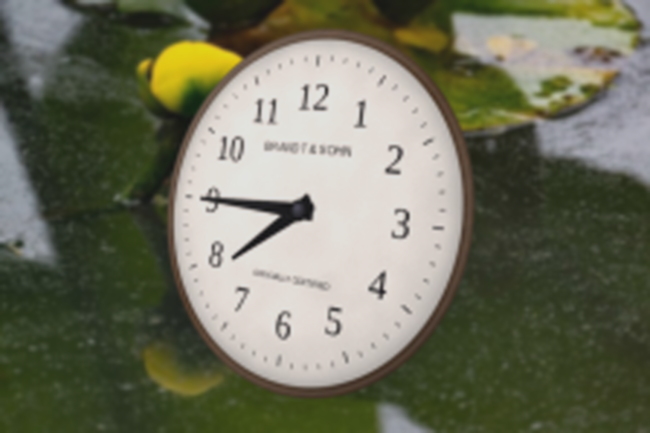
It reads 7:45
